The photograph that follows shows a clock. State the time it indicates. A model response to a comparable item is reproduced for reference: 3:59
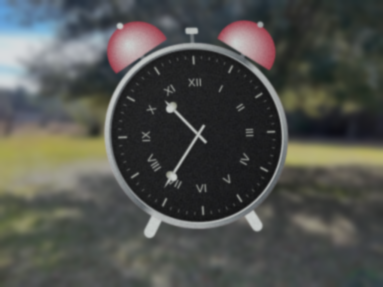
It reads 10:36
